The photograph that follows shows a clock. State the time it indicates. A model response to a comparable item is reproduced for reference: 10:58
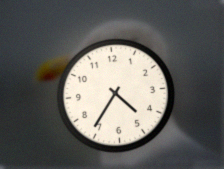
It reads 4:36
